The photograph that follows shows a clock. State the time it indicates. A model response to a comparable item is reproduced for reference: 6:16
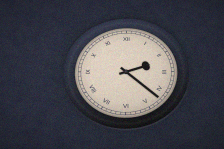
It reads 2:22
